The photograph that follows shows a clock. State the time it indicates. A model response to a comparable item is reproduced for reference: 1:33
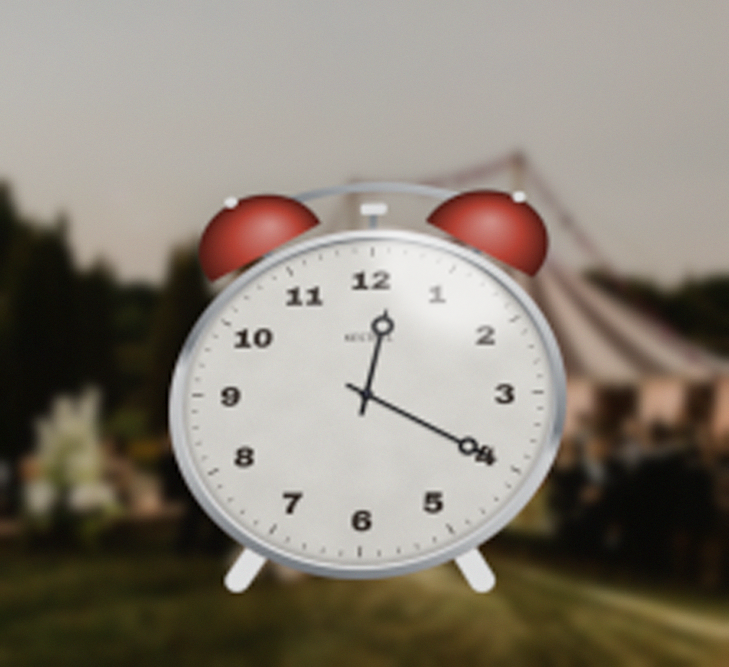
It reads 12:20
